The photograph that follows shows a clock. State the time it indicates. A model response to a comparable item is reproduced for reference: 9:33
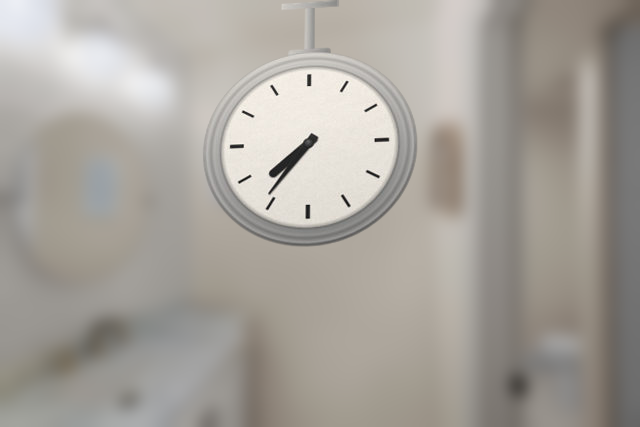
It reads 7:36
